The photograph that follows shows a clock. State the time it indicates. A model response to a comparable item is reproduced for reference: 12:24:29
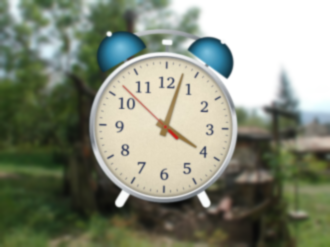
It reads 4:02:52
